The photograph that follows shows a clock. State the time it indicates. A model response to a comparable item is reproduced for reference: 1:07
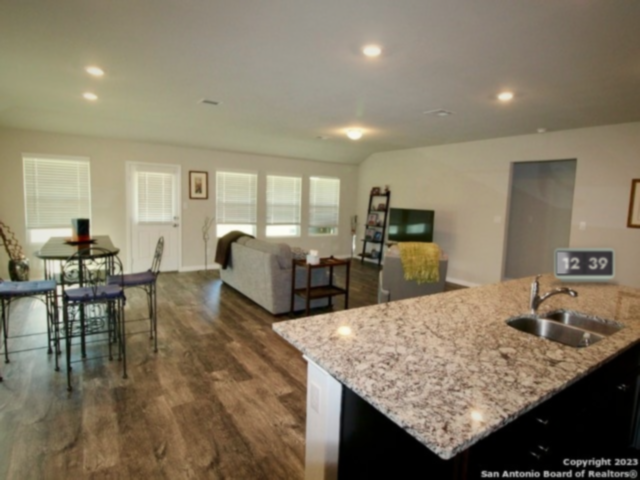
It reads 12:39
